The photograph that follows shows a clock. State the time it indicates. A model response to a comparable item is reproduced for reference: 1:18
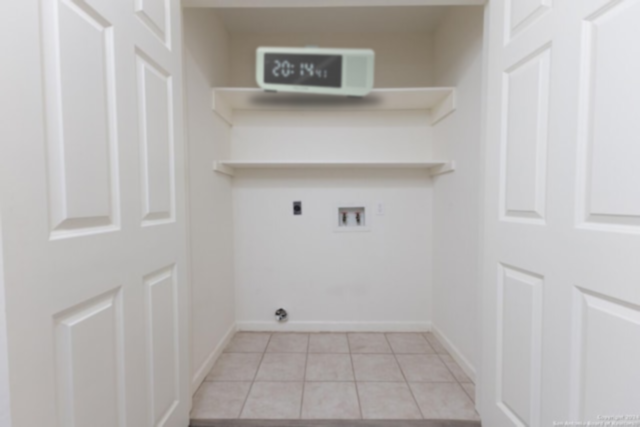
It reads 20:14
